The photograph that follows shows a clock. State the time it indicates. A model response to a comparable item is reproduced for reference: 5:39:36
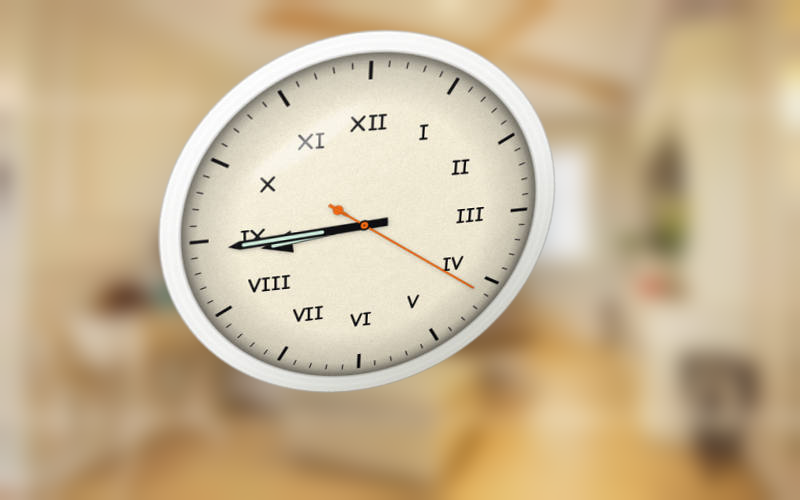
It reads 8:44:21
